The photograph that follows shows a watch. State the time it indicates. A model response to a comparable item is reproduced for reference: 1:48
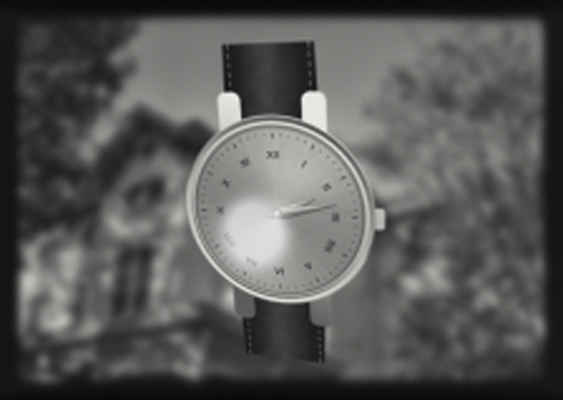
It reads 2:13
